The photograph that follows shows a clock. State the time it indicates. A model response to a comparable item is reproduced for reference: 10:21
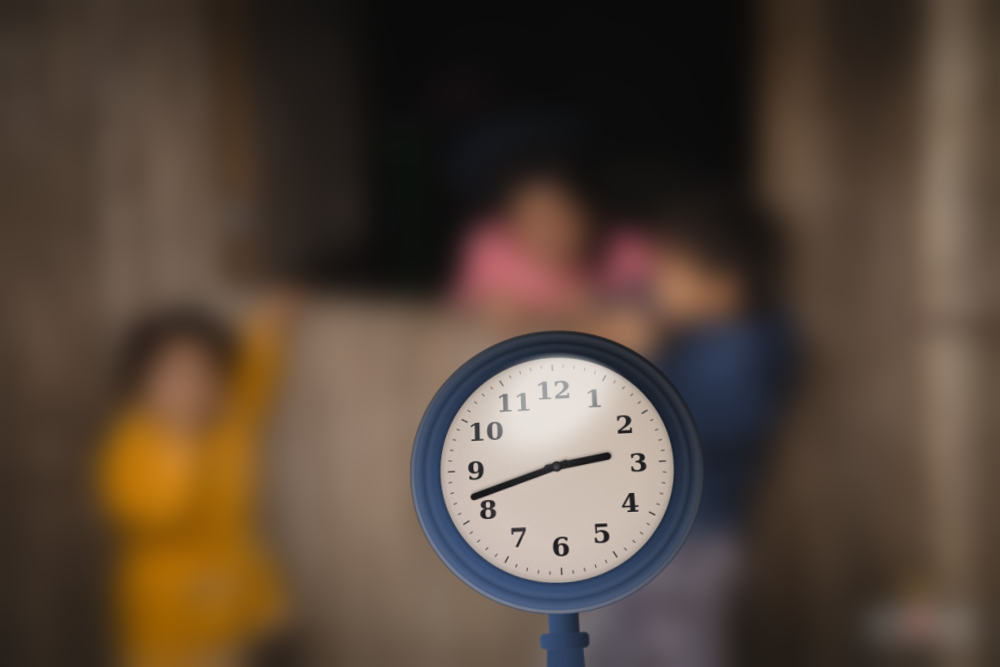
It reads 2:42
